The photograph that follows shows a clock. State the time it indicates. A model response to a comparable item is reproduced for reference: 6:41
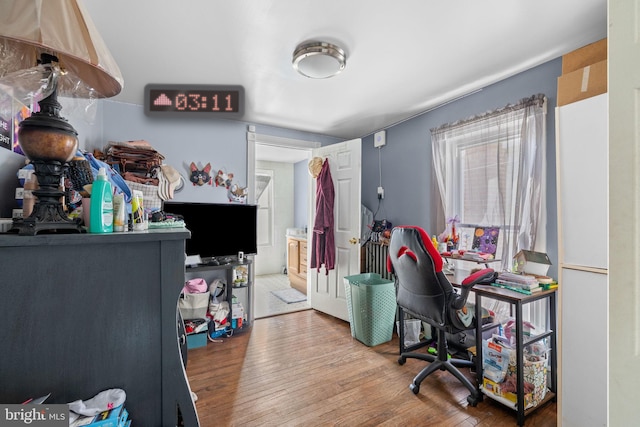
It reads 3:11
